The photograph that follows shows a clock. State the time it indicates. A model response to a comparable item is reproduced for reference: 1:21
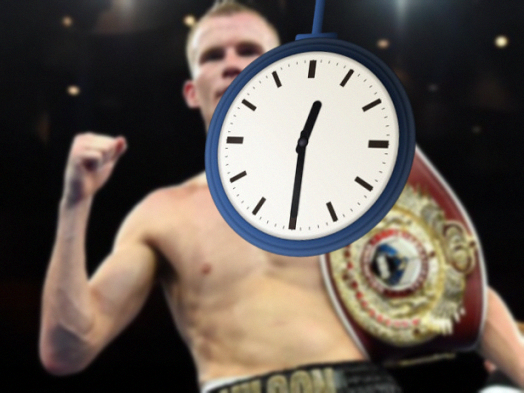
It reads 12:30
